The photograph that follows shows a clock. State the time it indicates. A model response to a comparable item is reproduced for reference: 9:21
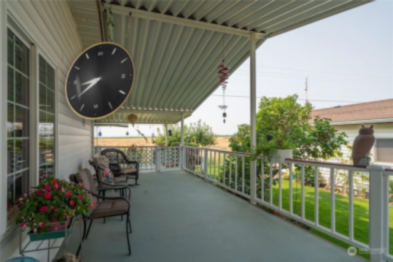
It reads 8:39
